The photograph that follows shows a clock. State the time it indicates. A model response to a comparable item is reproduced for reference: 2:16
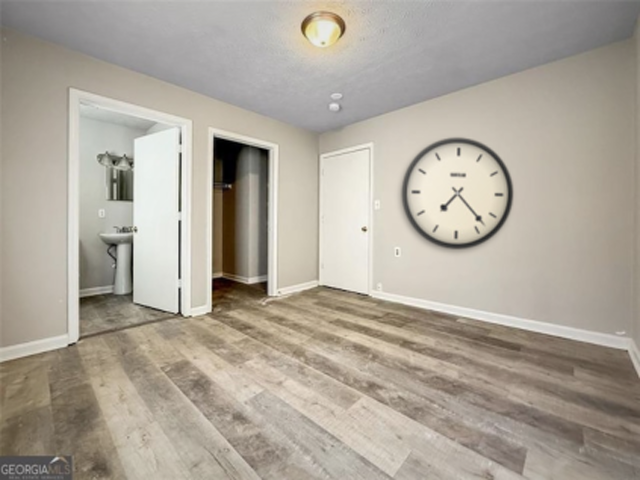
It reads 7:23
